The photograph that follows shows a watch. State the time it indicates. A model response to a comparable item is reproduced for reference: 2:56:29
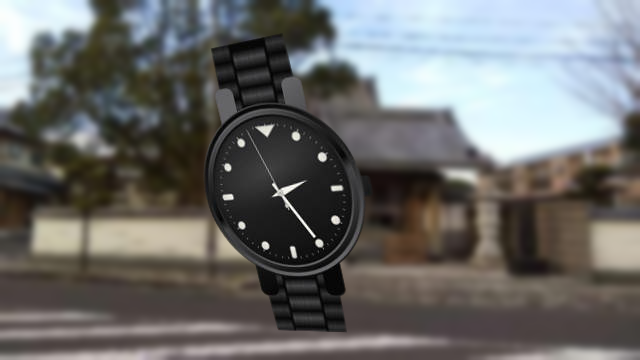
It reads 2:24:57
